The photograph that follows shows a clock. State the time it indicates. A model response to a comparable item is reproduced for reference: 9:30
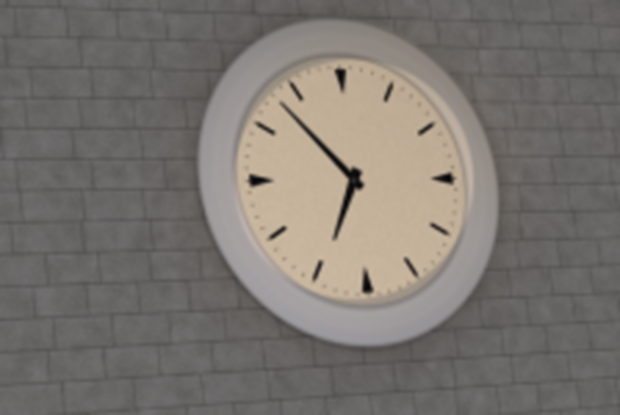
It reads 6:53
